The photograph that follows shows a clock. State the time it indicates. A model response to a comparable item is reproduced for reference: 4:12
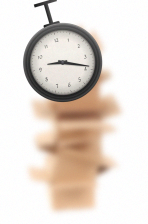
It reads 9:19
